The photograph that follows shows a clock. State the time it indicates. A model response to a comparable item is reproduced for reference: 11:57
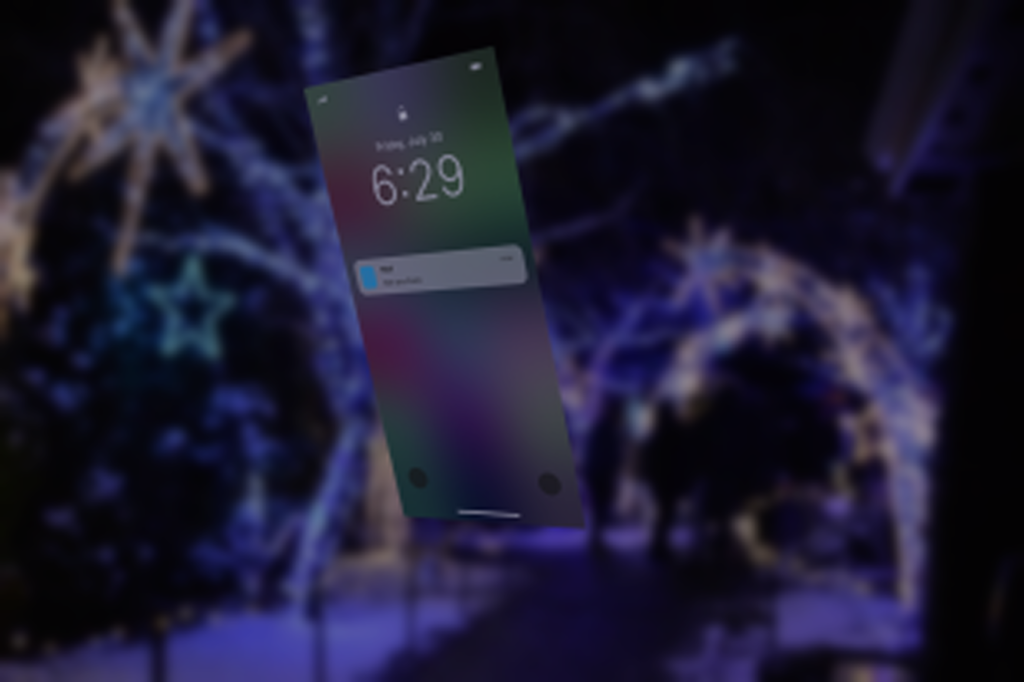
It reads 6:29
